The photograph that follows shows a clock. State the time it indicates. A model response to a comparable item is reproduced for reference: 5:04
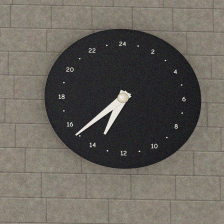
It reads 13:38
